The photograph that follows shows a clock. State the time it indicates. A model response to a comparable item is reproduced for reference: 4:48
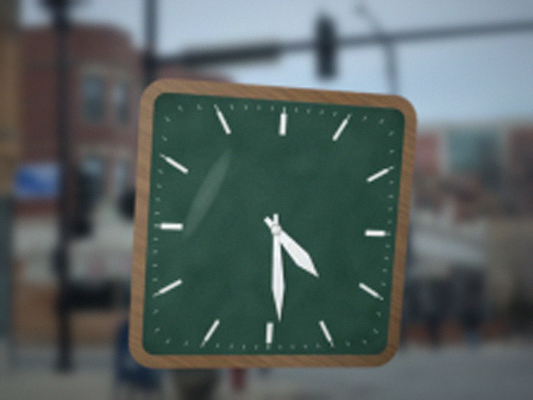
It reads 4:29
